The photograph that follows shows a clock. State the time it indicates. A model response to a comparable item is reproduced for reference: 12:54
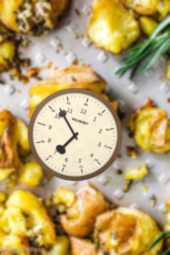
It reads 6:52
